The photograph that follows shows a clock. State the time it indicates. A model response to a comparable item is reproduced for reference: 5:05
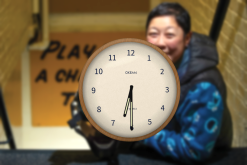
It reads 6:30
